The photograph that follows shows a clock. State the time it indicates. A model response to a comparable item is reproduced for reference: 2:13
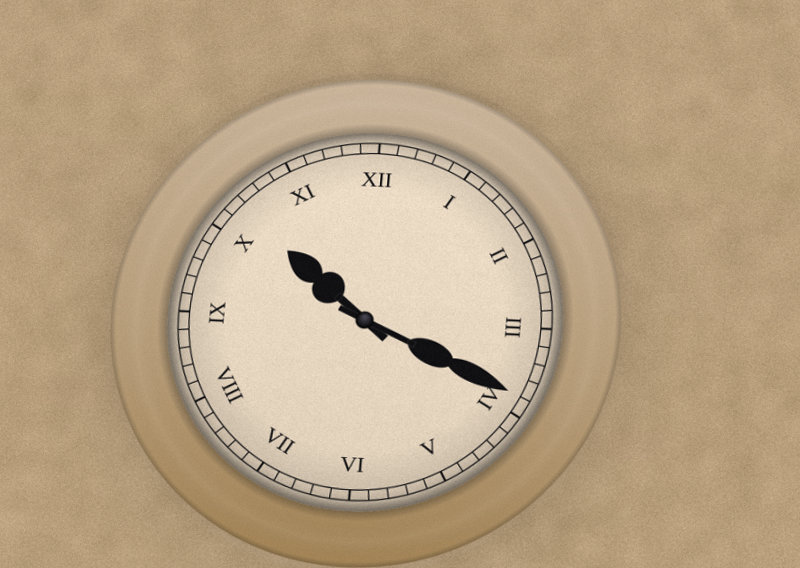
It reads 10:19
